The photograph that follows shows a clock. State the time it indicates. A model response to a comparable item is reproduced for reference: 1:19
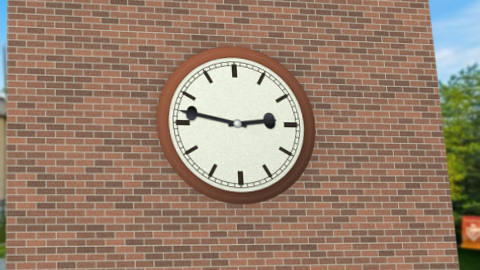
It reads 2:47
